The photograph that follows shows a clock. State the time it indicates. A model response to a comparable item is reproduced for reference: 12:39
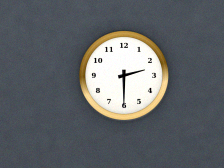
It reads 2:30
